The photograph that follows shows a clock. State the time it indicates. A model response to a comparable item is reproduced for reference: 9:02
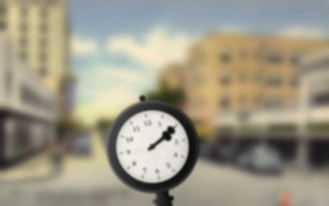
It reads 2:10
